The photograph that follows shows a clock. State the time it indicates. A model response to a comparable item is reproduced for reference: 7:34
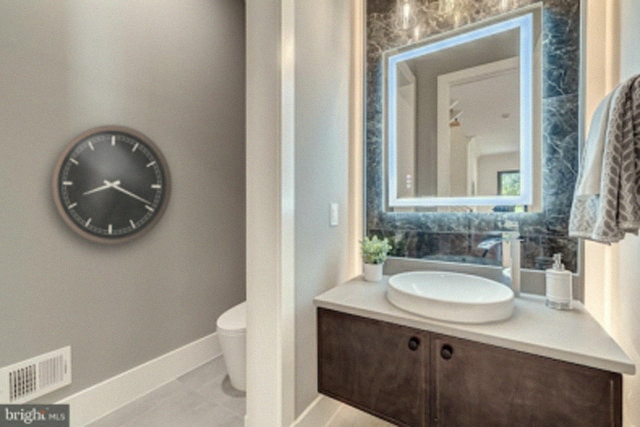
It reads 8:19
